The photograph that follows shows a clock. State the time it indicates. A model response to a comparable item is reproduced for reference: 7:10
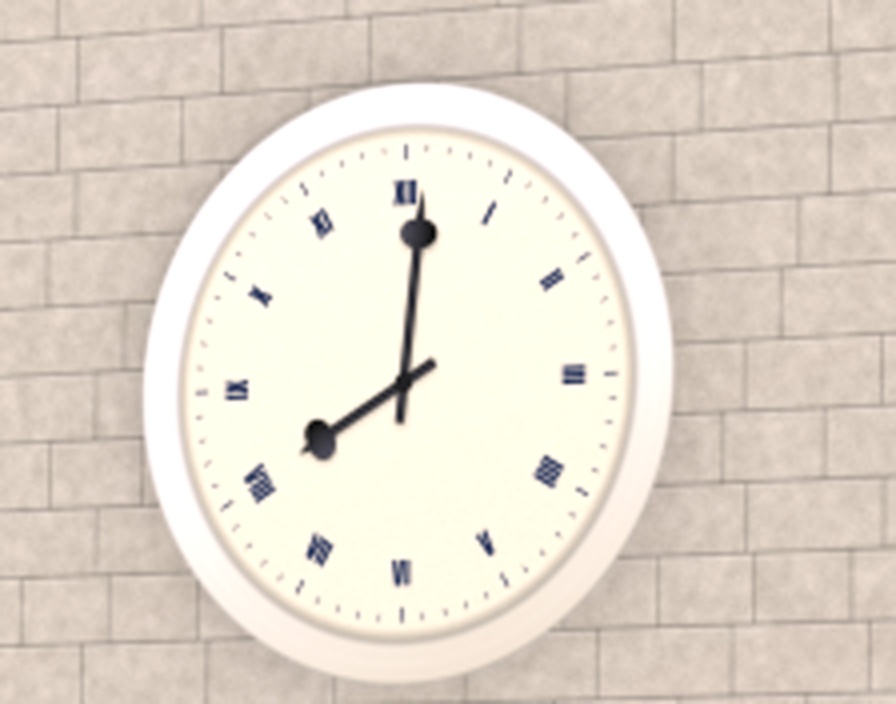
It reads 8:01
